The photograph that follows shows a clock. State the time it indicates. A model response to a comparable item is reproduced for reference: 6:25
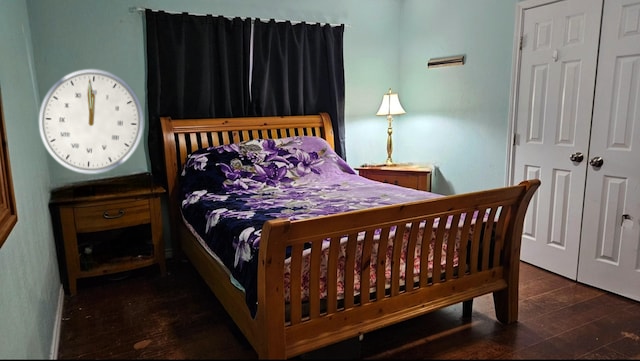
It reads 11:59
